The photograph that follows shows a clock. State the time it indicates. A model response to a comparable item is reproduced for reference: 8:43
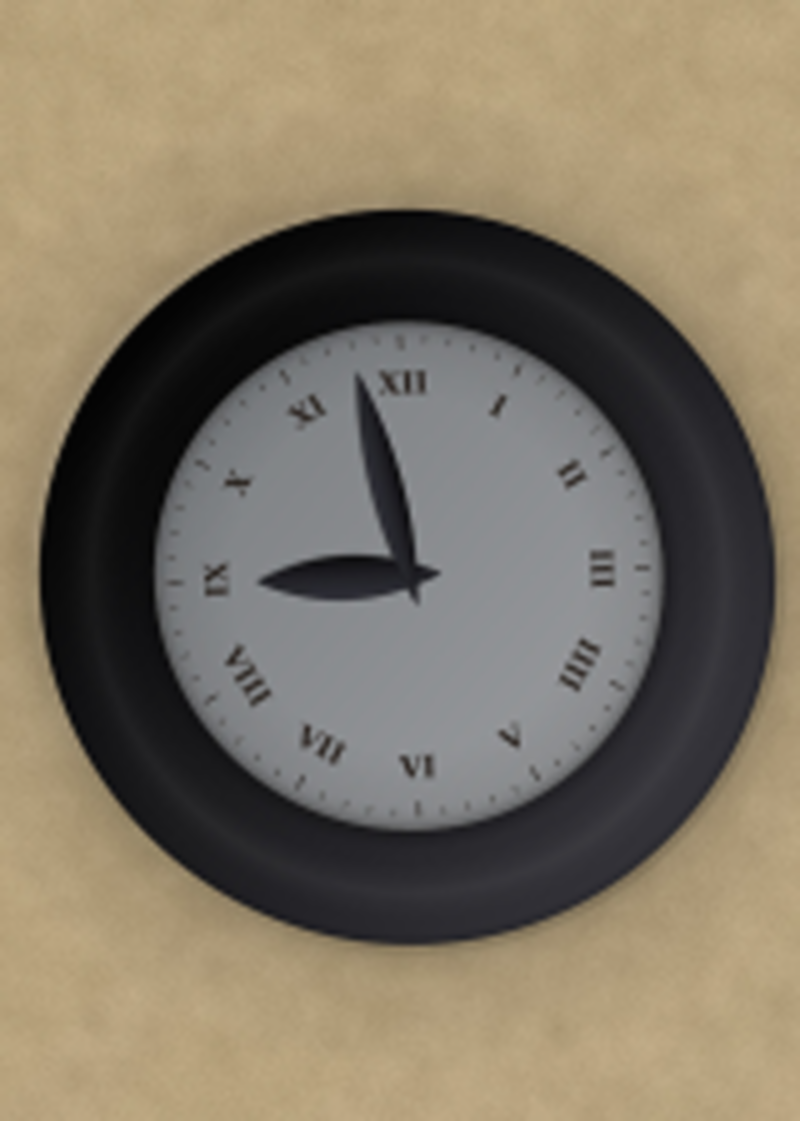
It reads 8:58
